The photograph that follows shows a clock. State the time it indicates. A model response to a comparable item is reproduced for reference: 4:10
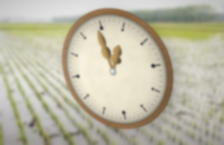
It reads 12:59
